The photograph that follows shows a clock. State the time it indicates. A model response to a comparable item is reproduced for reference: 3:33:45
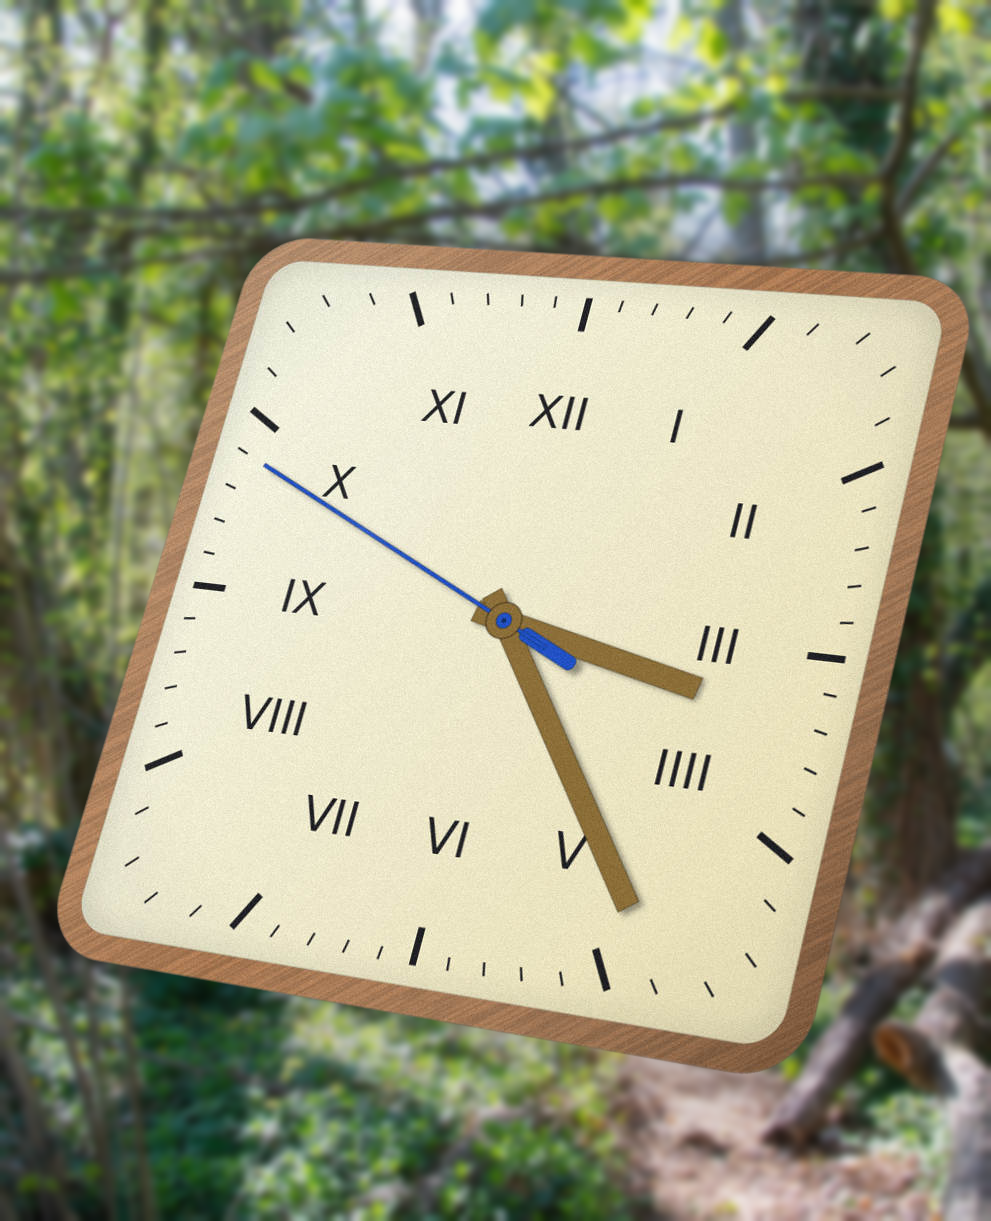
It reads 3:23:49
